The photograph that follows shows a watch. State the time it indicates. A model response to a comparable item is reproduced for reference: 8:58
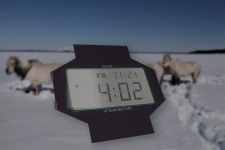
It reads 4:02
